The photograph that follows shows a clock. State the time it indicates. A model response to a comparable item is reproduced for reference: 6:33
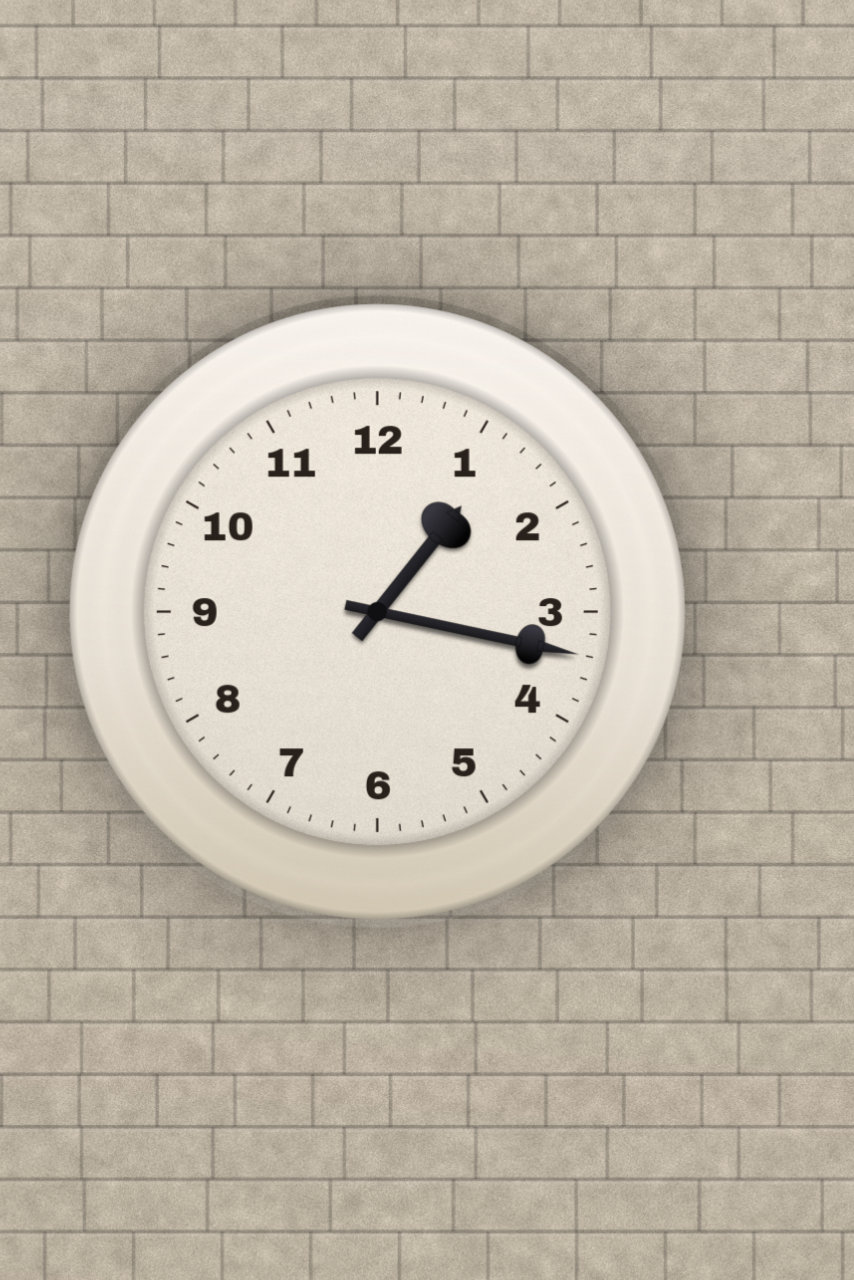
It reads 1:17
